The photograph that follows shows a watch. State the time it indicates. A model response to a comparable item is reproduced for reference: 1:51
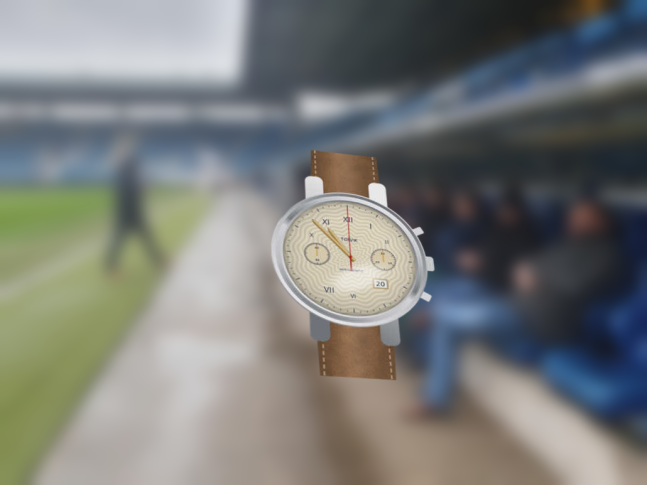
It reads 10:53
